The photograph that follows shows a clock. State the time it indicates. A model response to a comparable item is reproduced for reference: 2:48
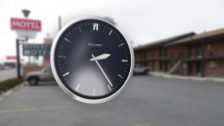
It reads 2:24
